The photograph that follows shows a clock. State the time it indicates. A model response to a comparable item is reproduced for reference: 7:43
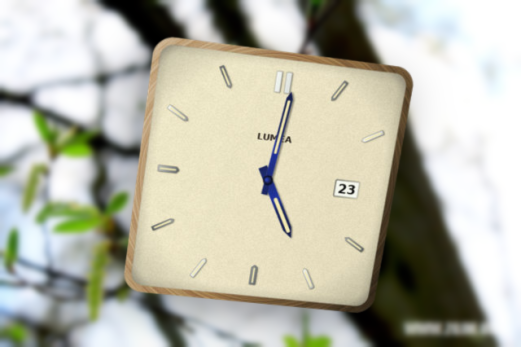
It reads 5:01
